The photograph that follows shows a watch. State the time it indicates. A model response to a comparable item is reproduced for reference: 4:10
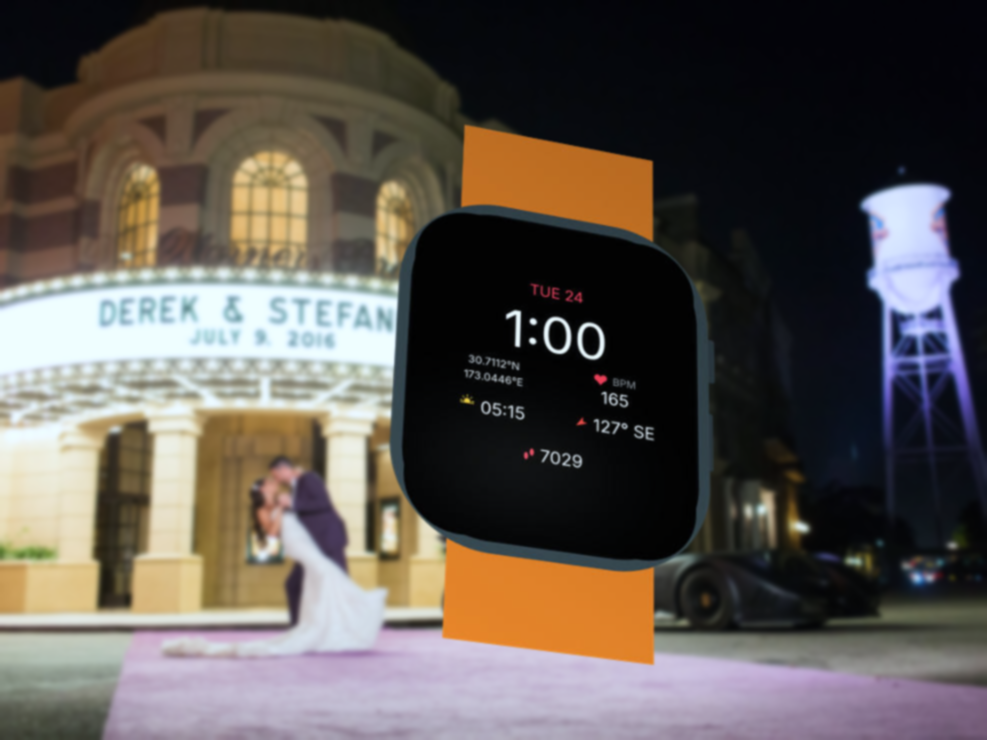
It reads 1:00
